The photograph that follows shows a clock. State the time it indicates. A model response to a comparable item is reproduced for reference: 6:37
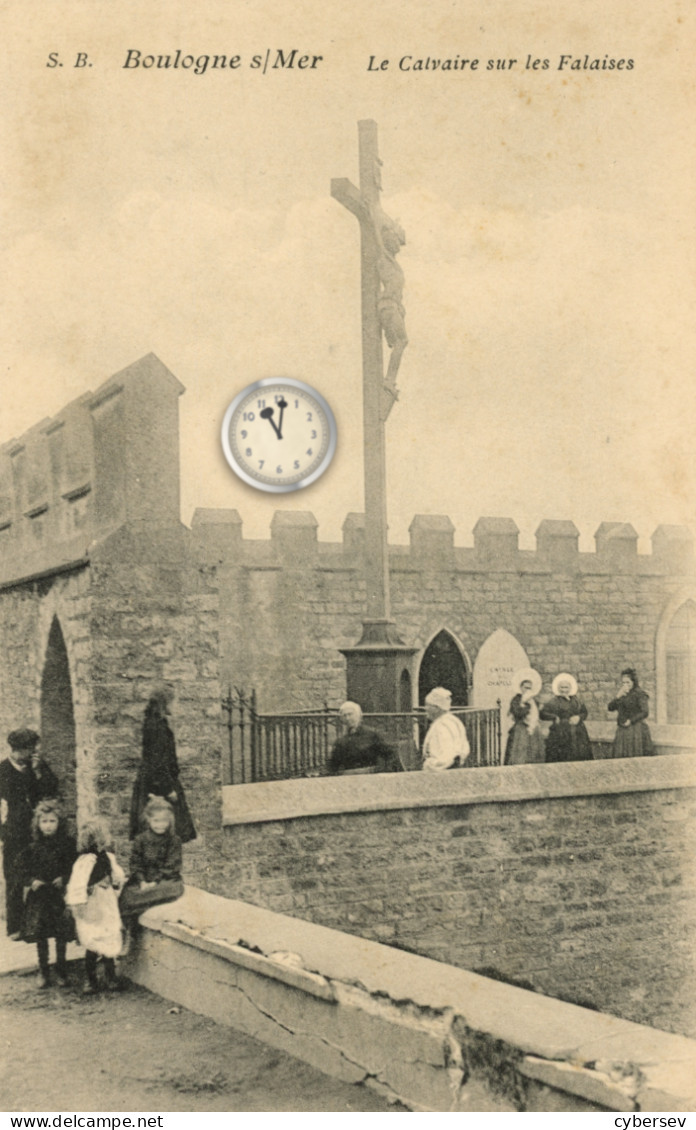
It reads 11:01
